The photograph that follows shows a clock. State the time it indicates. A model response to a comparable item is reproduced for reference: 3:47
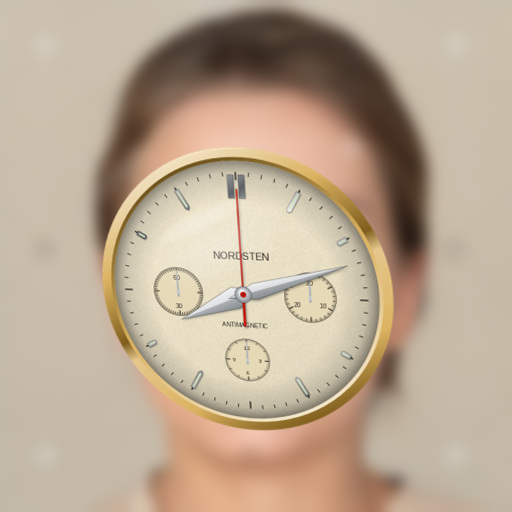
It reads 8:12
